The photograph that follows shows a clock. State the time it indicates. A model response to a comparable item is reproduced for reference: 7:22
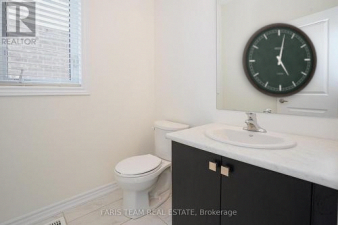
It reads 5:02
